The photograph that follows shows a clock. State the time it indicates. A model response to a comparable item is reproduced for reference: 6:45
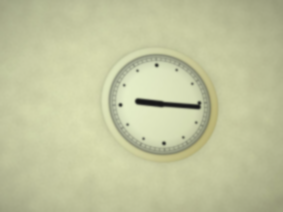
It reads 9:16
